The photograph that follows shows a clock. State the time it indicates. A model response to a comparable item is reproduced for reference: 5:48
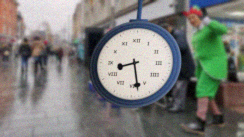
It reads 8:28
